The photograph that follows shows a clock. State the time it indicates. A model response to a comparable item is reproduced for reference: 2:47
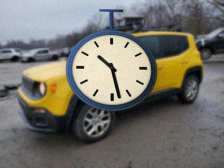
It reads 10:28
